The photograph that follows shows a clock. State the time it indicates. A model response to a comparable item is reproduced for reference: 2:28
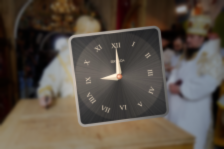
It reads 9:00
